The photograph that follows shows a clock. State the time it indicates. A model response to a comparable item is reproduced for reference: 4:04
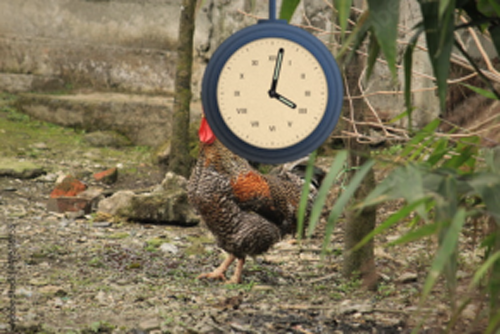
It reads 4:02
